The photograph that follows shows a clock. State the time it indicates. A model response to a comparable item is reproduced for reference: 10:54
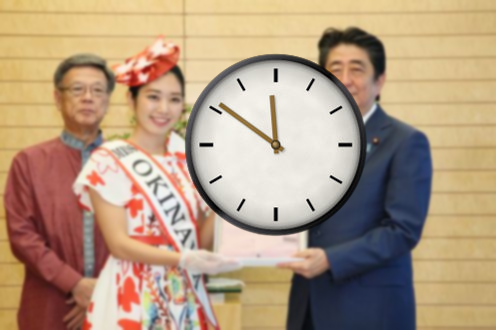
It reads 11:51
